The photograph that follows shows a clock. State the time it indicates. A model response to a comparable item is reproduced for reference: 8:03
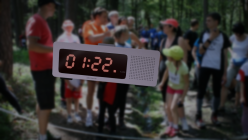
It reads 1:22
